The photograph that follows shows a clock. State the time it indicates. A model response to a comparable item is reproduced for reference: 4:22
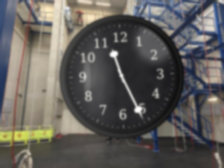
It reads 11:26
